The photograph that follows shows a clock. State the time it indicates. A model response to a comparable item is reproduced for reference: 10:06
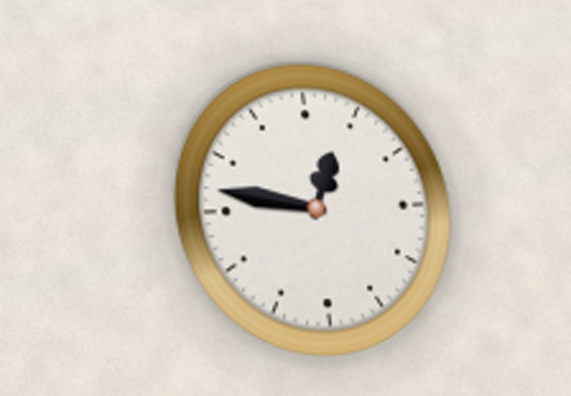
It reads 12:47
